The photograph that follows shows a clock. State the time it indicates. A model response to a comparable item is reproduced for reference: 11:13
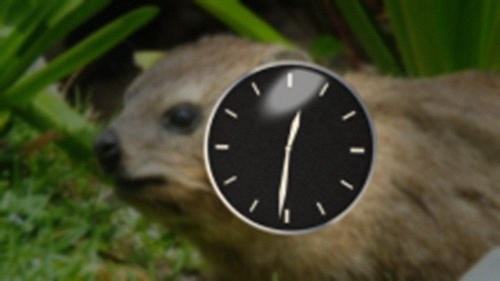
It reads 12:31
